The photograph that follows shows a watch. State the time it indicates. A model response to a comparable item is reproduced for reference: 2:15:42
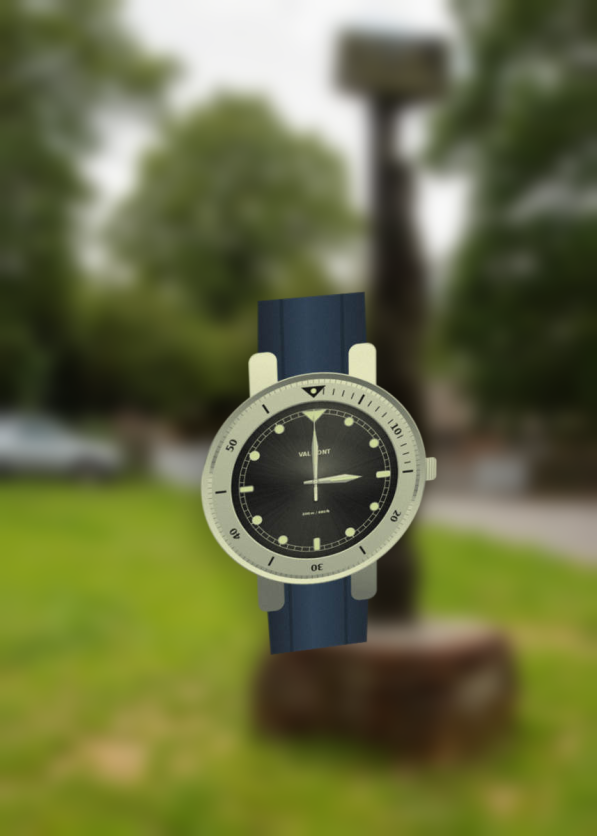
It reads 3:00:00
